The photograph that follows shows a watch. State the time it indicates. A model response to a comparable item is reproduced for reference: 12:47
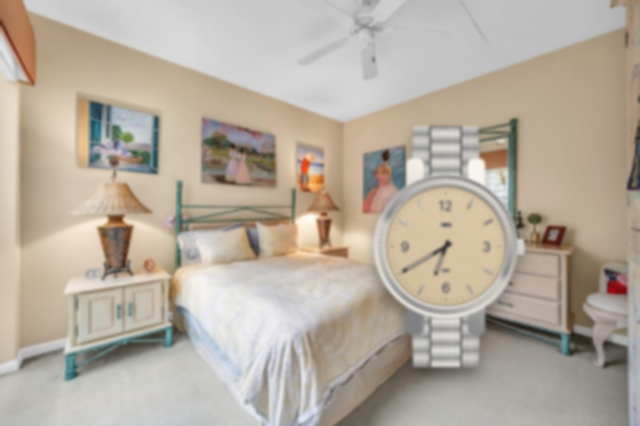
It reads 6:40
